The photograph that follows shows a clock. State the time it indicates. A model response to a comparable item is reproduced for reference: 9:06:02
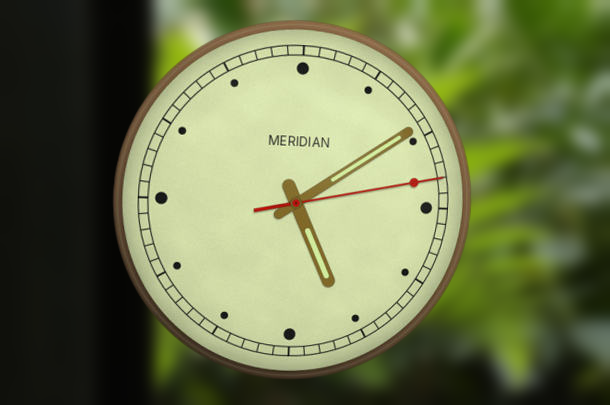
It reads 5:09:13
